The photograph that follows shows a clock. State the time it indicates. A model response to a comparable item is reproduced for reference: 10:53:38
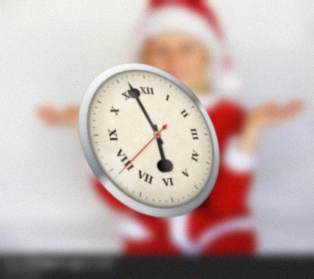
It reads 5:56:39
